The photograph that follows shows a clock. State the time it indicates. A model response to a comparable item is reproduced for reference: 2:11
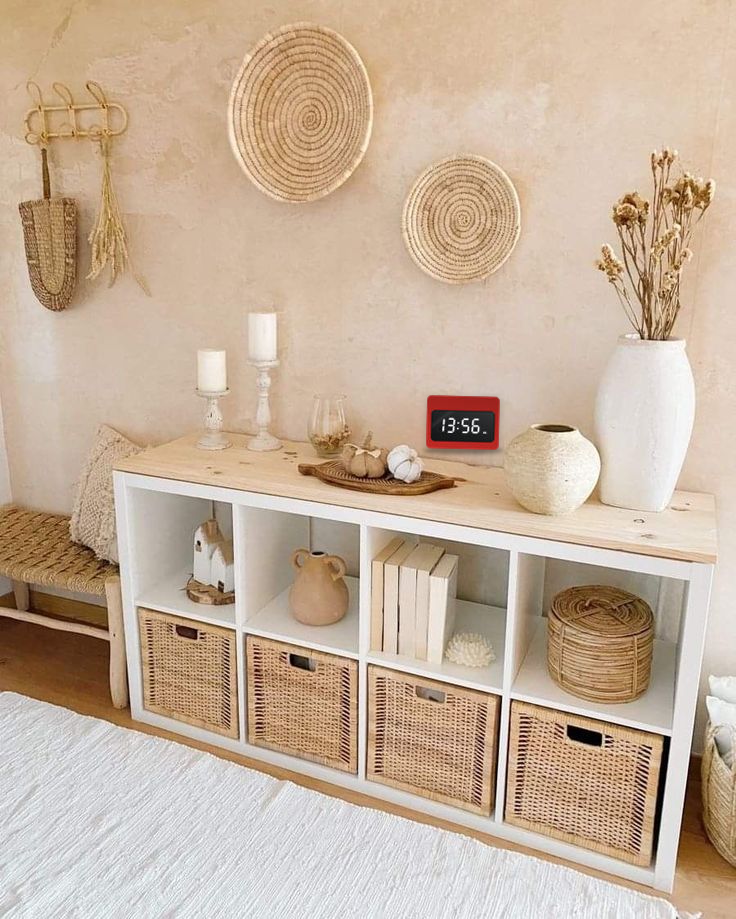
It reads 13:56
